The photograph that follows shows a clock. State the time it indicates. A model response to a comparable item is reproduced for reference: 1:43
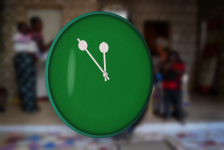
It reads 11:53
